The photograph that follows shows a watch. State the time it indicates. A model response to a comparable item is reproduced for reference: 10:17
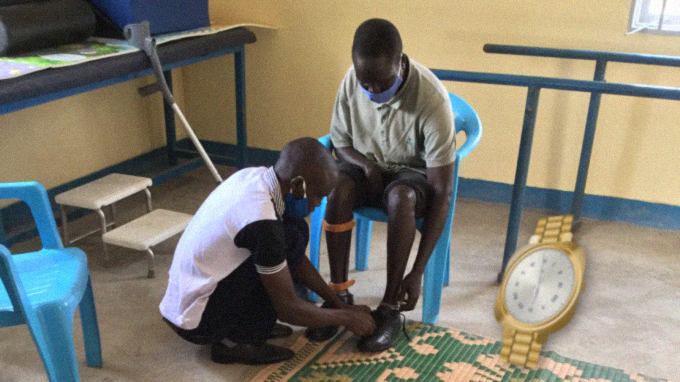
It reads 5:59
